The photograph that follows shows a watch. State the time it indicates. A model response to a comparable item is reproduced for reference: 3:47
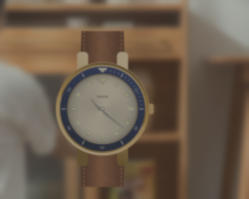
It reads 10:22
